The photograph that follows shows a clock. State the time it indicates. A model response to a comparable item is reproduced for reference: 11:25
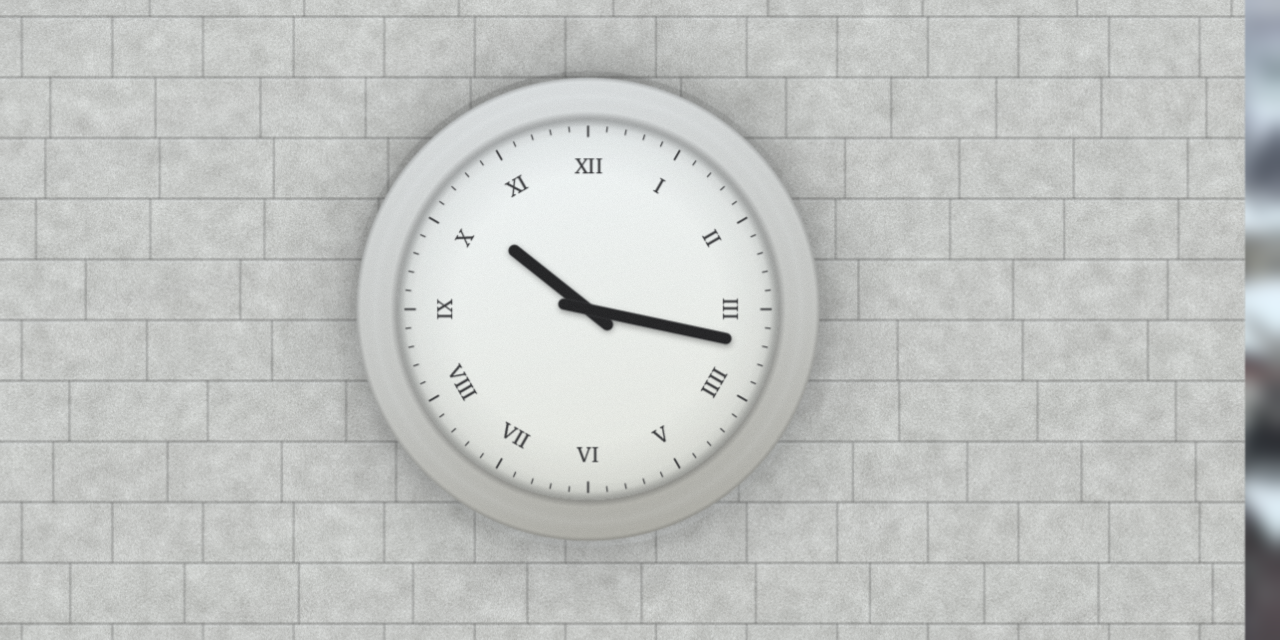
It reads 10:17
